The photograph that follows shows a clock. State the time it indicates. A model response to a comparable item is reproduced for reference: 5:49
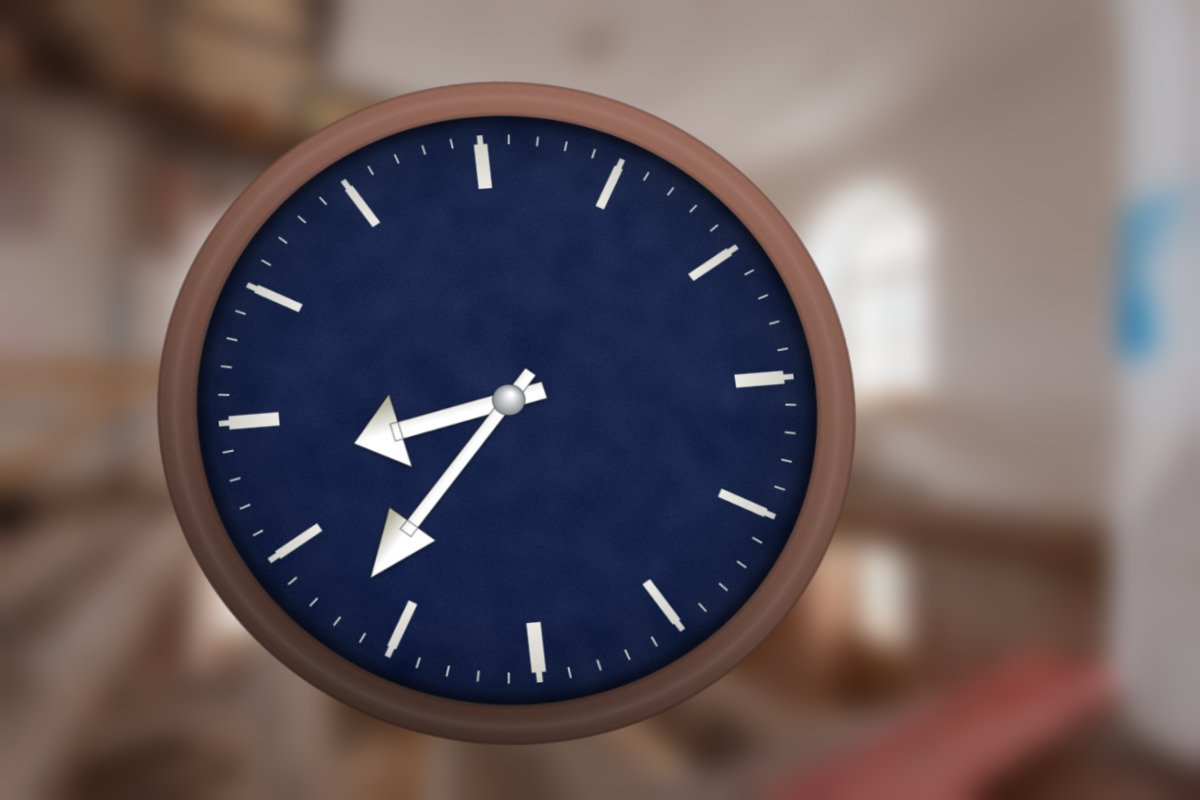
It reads 8:37
